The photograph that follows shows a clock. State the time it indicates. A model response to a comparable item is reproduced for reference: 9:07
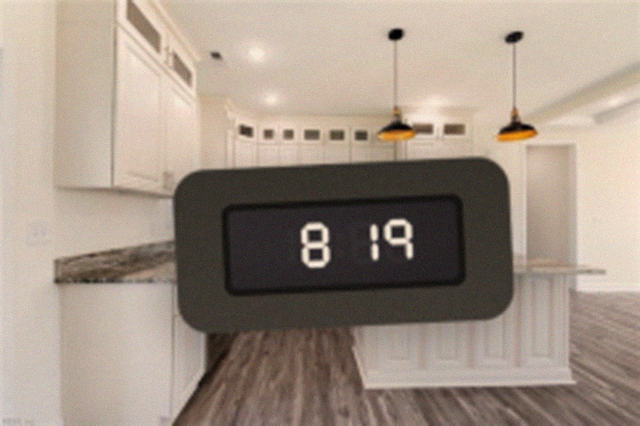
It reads 8:19
